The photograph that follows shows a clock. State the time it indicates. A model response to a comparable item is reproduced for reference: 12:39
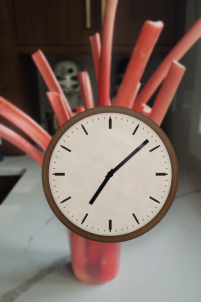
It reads 7:08
